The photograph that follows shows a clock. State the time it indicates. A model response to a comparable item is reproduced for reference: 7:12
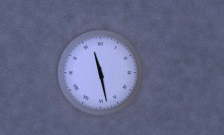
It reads 11:28
